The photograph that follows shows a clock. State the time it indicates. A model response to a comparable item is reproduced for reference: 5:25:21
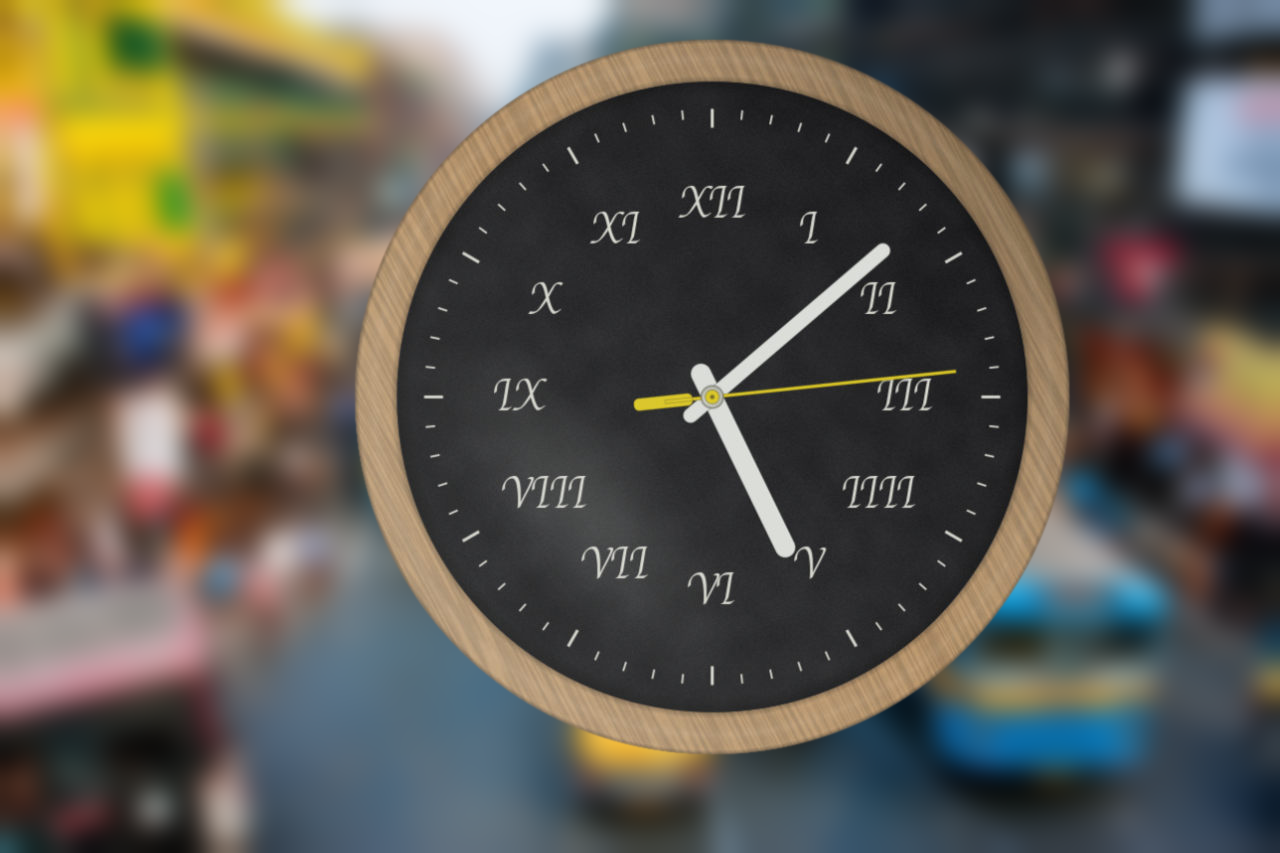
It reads 5:08:14
